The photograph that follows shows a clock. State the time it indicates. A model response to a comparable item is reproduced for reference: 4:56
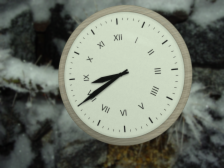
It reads 8:40
